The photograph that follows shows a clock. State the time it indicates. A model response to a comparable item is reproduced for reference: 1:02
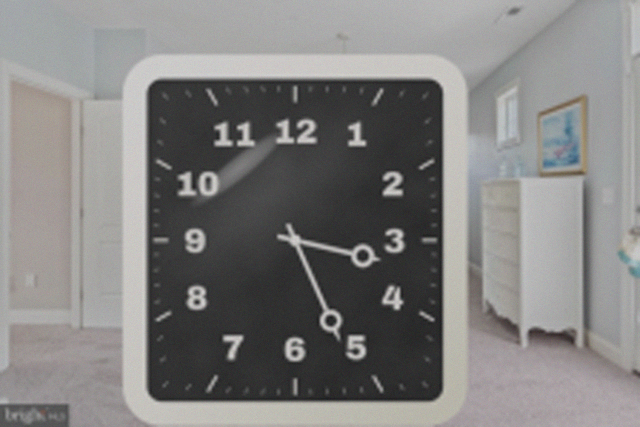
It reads 3:26
